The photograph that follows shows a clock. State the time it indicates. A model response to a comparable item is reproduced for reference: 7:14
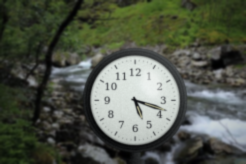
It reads 5:18
